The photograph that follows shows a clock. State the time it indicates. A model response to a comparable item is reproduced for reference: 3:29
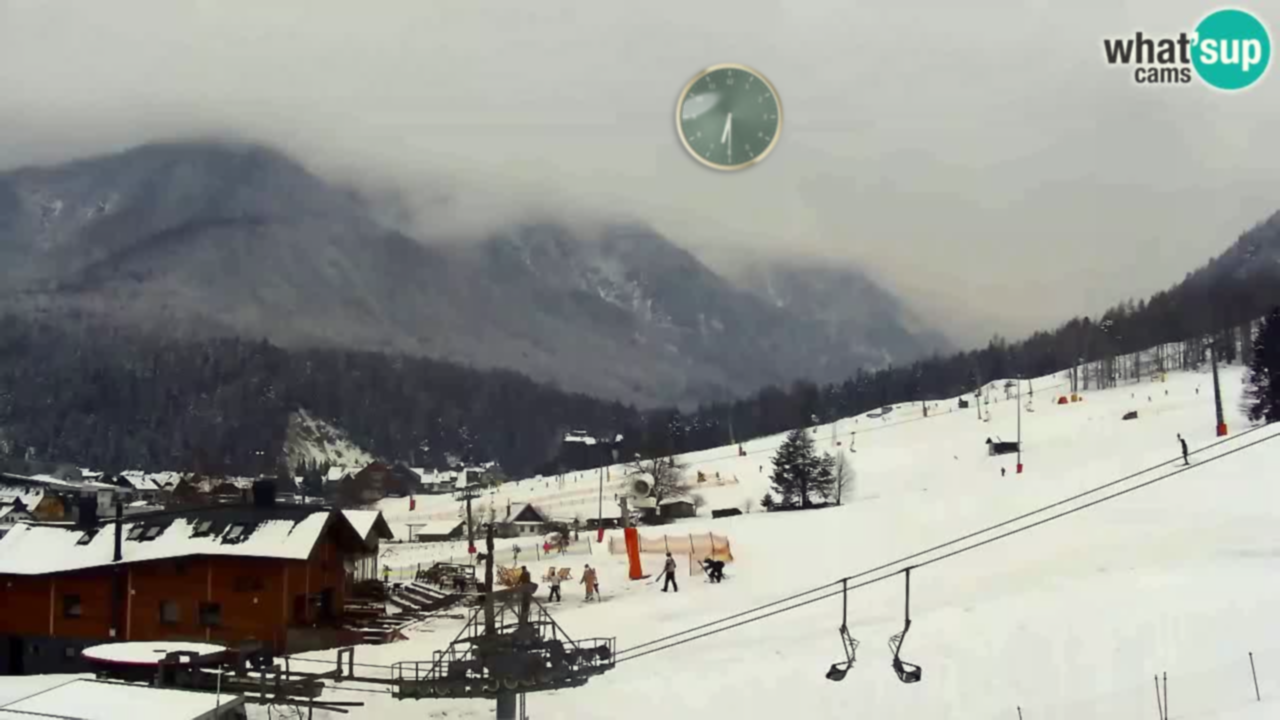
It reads 6:30
